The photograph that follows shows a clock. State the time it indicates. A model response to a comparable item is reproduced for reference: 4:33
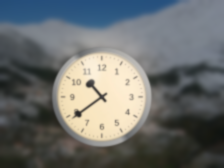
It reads 10:39
